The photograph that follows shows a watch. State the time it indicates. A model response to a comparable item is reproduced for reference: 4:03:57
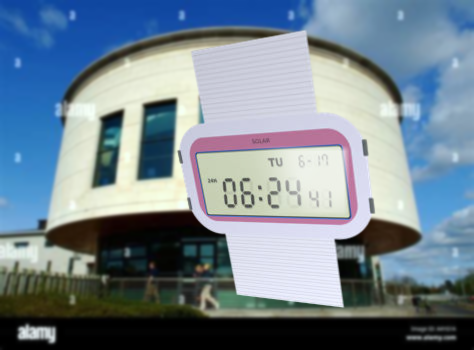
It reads 6:24:41
